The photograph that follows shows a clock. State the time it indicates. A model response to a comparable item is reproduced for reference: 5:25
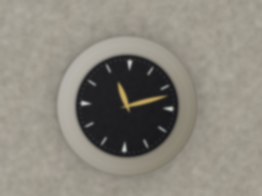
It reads 11:12
